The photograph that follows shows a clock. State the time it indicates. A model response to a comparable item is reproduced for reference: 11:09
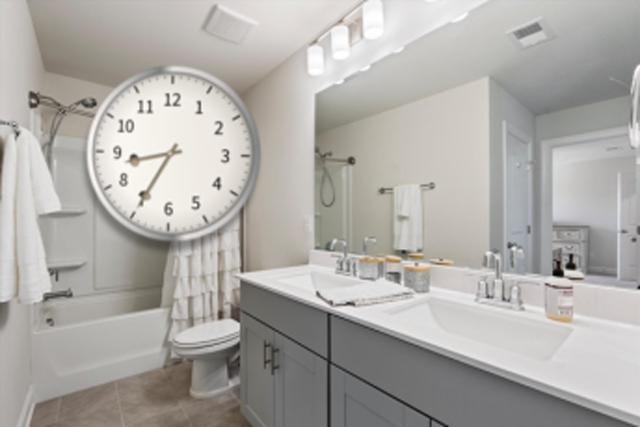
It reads 8:35
